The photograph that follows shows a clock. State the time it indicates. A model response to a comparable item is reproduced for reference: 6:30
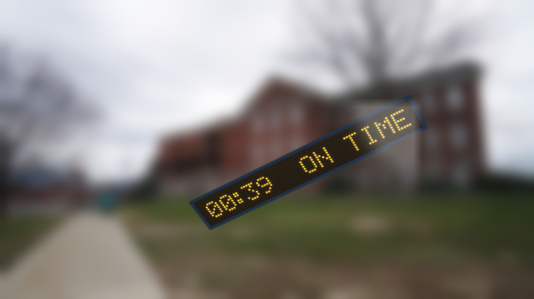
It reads 0:39
